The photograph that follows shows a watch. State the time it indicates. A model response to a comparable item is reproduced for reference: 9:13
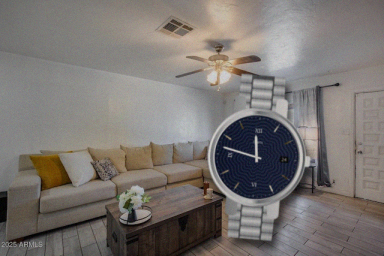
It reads 11:47
